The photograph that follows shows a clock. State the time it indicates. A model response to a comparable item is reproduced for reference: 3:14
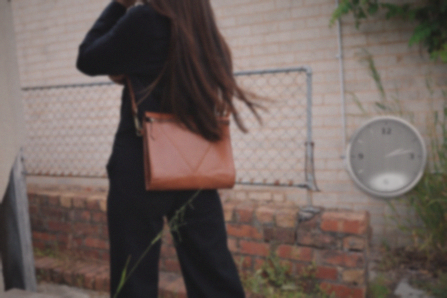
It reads 2:13
